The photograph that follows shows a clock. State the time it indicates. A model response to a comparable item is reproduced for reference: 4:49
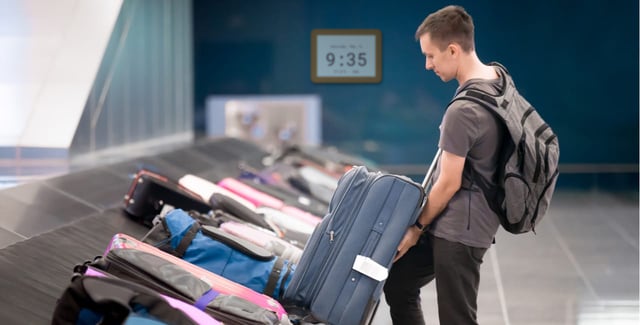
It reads 9:35
